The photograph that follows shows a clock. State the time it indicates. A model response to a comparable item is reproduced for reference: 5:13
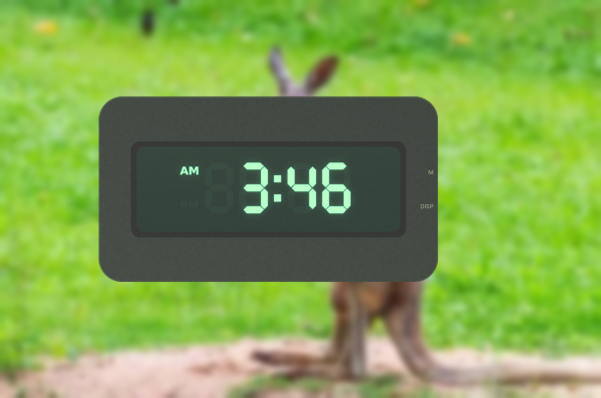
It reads 3:46
